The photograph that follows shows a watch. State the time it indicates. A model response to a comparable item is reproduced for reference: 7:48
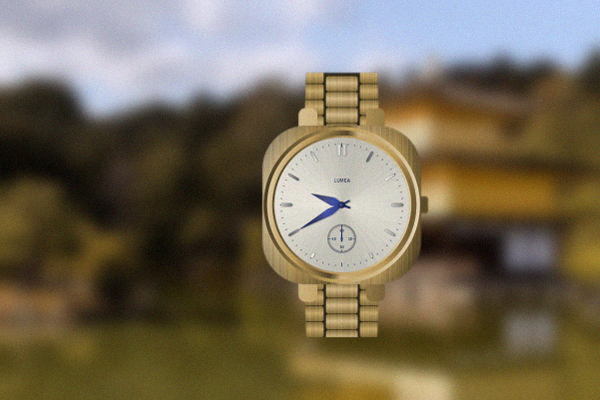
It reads 9:40
